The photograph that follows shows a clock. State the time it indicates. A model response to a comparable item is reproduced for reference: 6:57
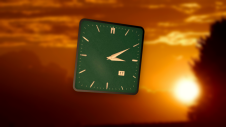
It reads 3:10
